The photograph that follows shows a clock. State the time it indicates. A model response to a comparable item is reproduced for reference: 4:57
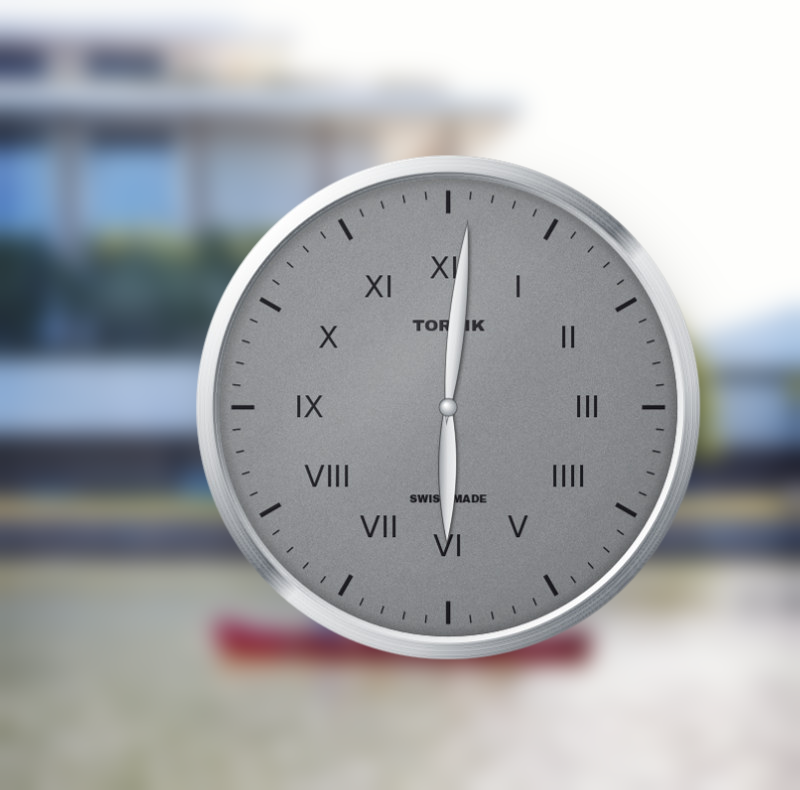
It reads 6:01
